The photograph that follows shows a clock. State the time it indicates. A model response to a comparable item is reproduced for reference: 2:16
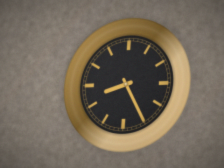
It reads 8:25
